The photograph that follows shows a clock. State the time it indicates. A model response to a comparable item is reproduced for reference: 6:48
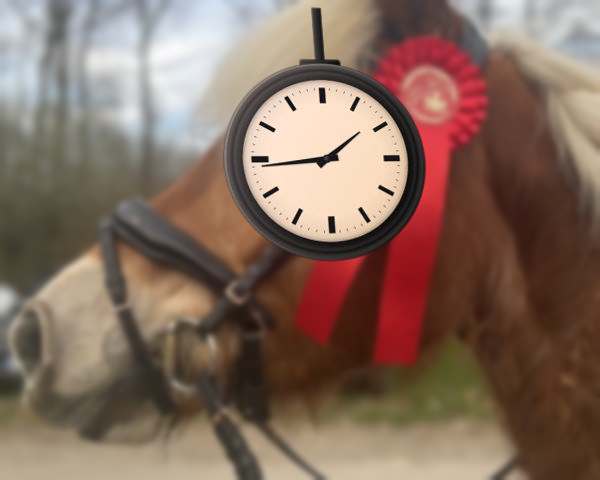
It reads 1:44
